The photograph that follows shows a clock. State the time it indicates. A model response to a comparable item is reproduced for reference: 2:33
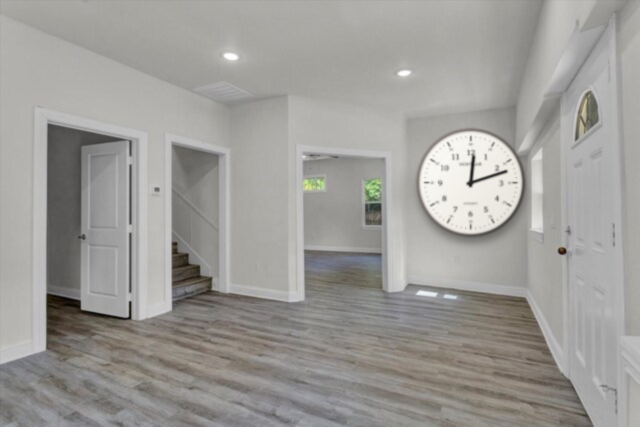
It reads 12:12
